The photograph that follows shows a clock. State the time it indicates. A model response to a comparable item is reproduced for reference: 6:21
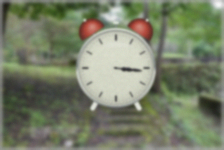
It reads 3:16
